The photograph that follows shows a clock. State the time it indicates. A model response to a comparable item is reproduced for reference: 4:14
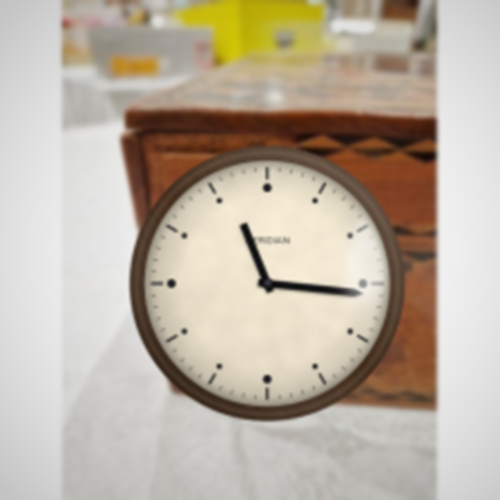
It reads 11:16
